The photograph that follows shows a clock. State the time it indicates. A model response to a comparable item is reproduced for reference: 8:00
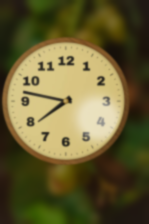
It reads 7:47
